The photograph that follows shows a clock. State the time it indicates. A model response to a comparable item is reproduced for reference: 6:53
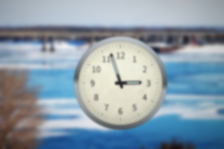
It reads 2:57
